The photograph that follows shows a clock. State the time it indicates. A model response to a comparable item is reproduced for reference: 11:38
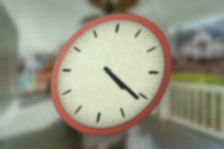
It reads 4:21
